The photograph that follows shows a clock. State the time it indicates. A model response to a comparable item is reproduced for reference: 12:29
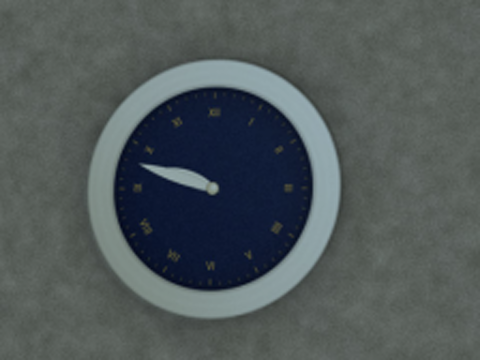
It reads 9:48
